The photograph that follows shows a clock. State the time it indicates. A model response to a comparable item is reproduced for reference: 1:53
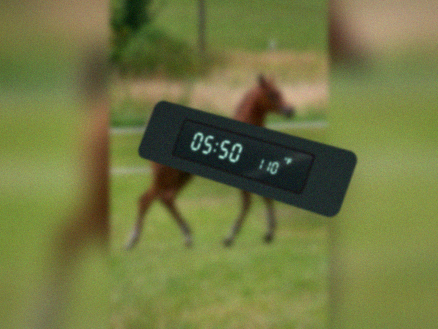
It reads 5:50
